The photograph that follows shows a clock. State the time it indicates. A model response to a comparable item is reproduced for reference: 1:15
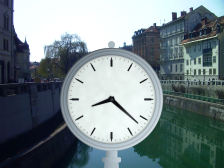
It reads 8:22
